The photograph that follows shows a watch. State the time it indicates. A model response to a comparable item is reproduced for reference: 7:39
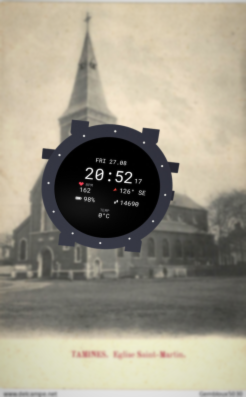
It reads 20:52
